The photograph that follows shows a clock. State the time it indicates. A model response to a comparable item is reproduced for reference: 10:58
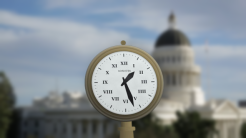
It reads 1:27
